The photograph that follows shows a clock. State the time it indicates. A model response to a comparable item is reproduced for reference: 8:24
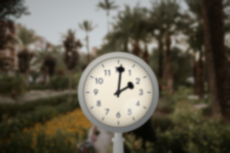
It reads 2:01
